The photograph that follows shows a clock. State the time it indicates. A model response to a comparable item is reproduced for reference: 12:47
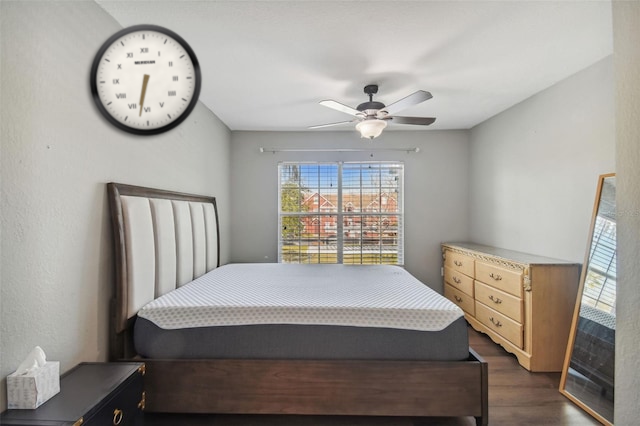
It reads 6:32
